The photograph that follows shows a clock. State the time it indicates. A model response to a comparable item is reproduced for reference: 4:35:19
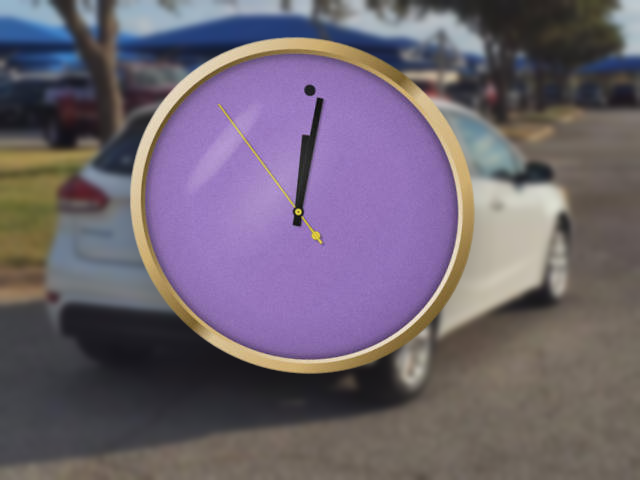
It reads 12:00:53
